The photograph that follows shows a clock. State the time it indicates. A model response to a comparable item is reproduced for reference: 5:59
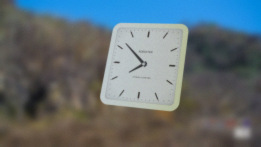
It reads 7:52
